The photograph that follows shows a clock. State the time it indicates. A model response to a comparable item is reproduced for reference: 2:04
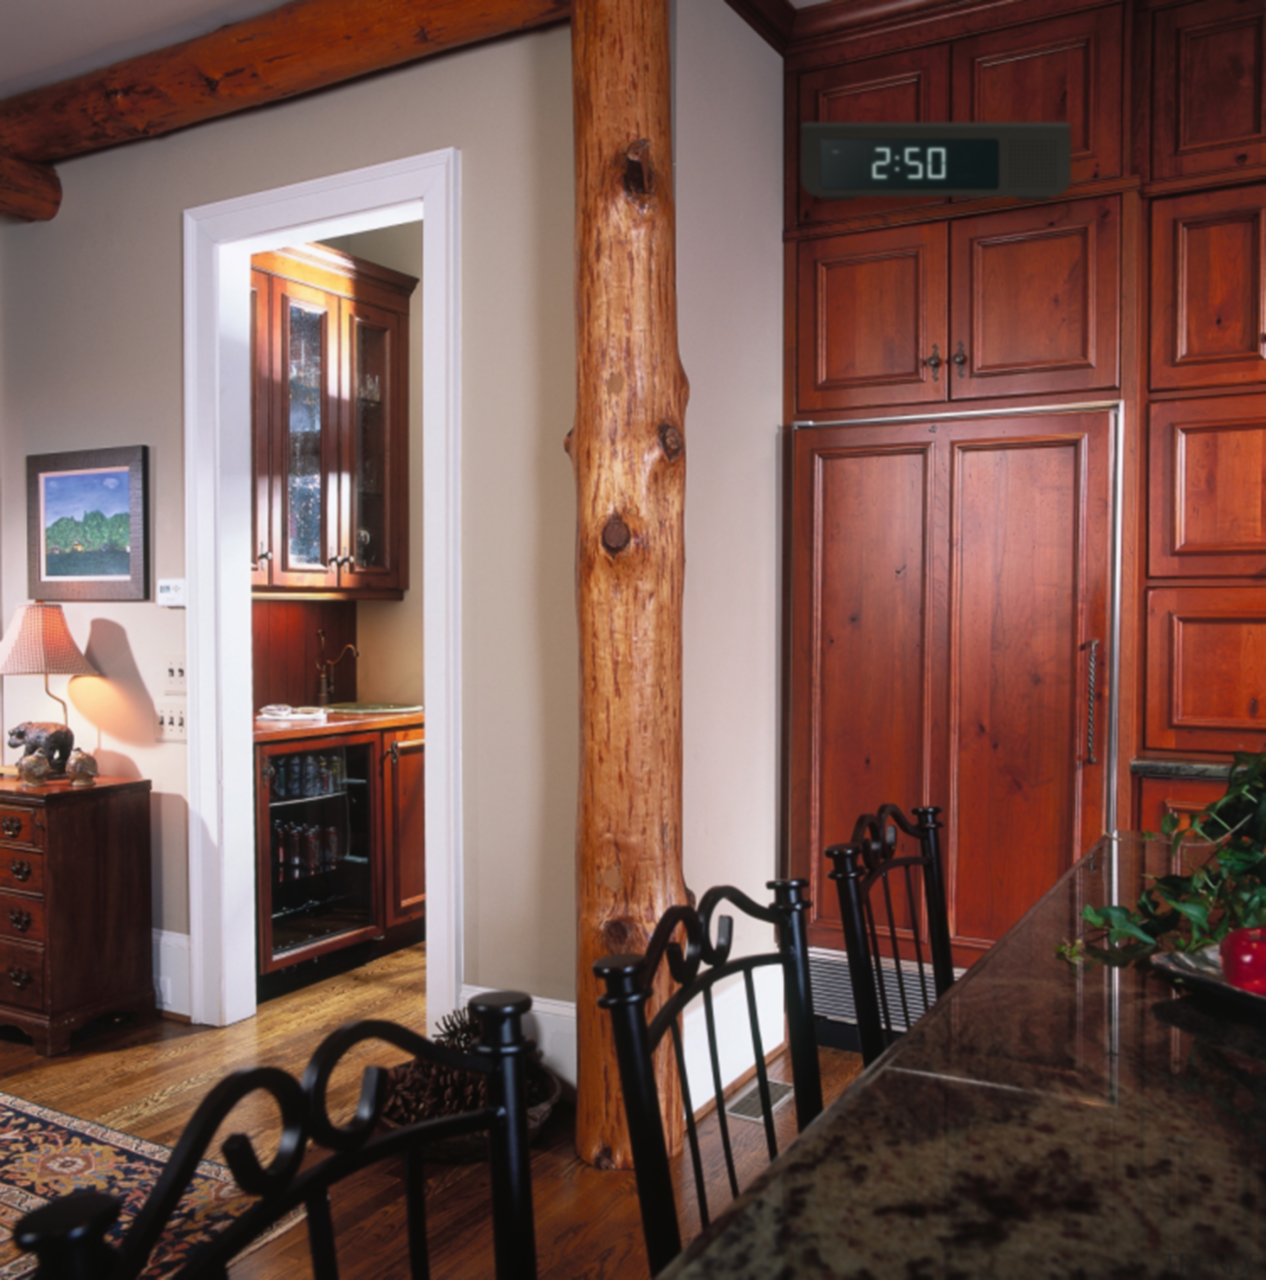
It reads 2:50
